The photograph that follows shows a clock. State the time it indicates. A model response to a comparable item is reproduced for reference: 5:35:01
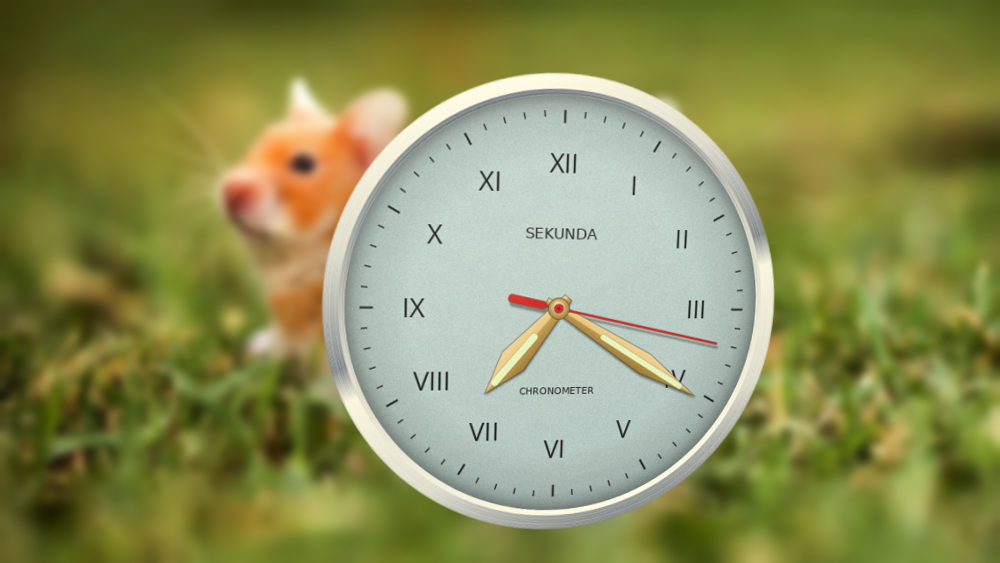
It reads 7:20:17
